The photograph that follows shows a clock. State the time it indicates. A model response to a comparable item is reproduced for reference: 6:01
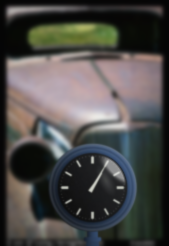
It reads 1:05
